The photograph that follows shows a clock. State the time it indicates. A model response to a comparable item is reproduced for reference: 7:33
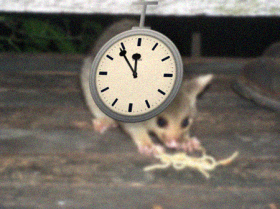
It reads 11:54
